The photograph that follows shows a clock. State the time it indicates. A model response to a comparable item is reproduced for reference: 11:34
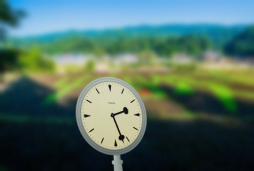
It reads 2:27
